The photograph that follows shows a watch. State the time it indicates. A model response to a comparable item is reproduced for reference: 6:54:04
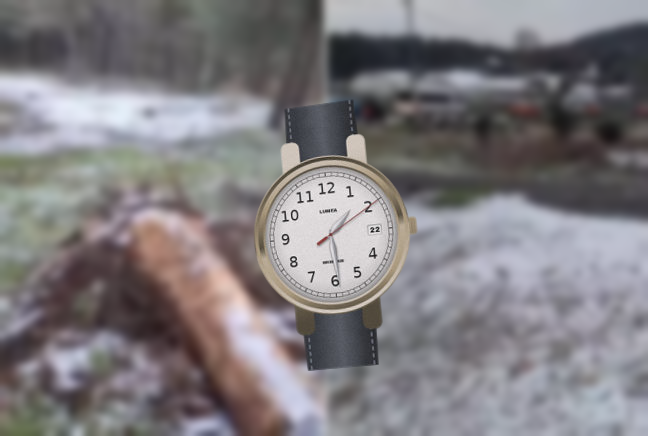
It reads 1:29:10
